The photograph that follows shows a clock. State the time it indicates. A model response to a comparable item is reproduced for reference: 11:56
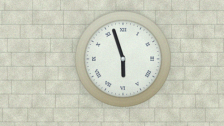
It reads 5:57
